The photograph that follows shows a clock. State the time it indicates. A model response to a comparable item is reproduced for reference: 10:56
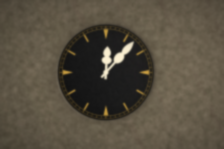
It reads 12:07
